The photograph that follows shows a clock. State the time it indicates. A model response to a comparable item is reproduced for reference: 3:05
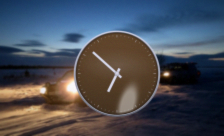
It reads 6:52
